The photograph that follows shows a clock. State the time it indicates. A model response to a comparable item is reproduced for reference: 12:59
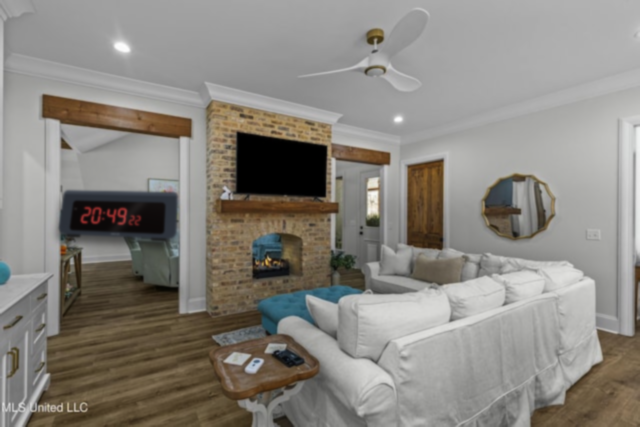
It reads 20:49
